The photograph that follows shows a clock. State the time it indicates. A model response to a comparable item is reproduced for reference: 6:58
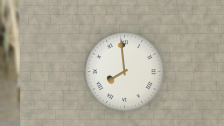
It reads 7:59
